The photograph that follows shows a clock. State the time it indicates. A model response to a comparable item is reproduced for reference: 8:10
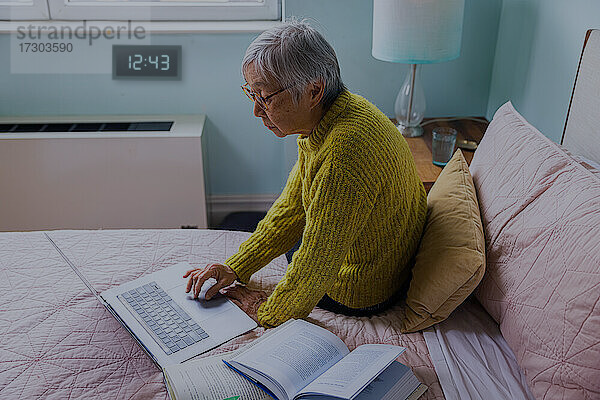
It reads 12:43
